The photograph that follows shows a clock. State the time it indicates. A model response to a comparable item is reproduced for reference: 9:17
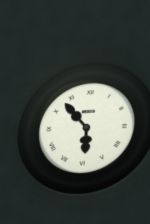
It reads 5:53
